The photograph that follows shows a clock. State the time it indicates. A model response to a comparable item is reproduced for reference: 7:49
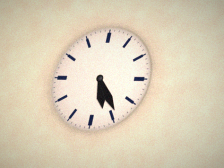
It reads 5:24
